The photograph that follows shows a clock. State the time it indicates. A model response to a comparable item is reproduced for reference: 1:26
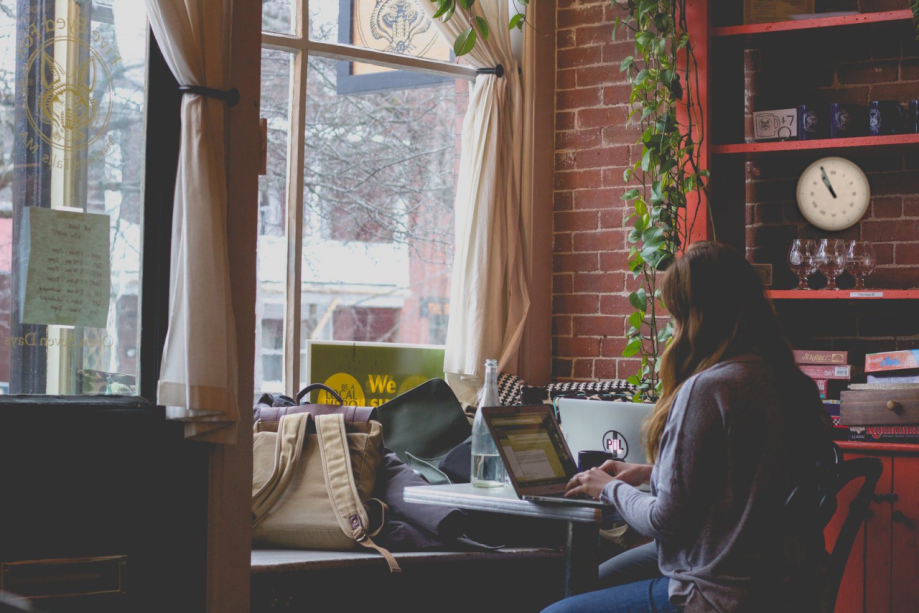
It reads 10:56
